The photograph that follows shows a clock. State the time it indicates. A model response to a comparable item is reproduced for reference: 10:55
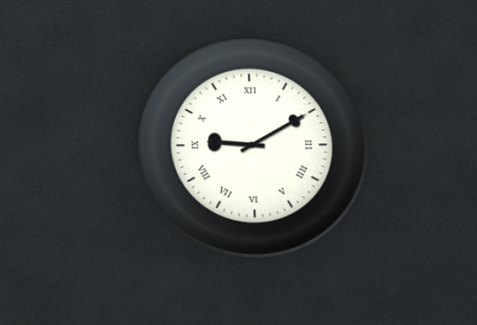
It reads 9:10
